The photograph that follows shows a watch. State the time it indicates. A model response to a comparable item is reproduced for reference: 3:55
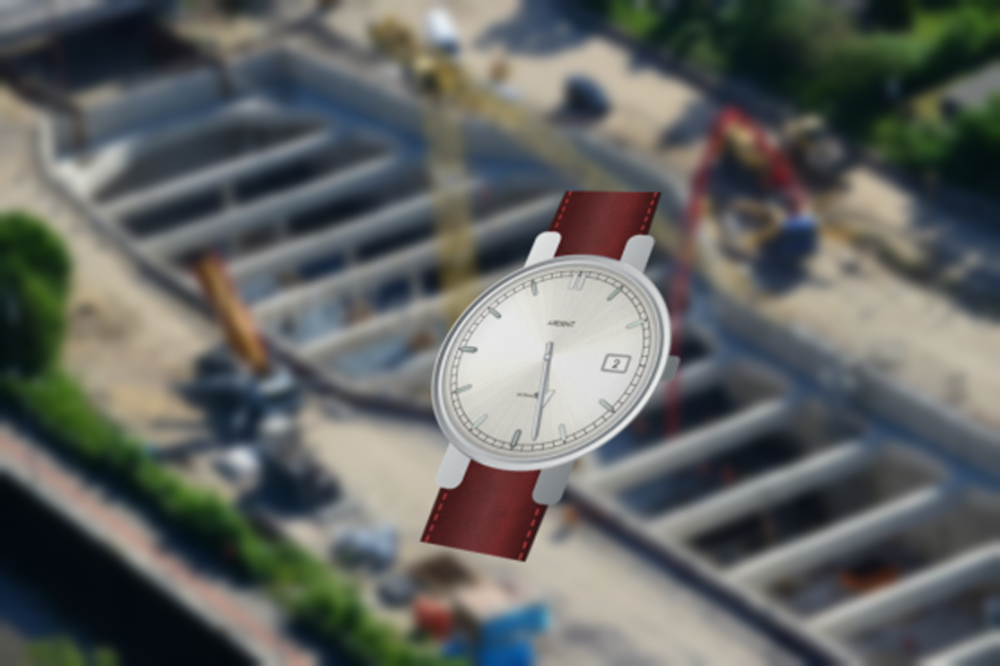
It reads 5:28
